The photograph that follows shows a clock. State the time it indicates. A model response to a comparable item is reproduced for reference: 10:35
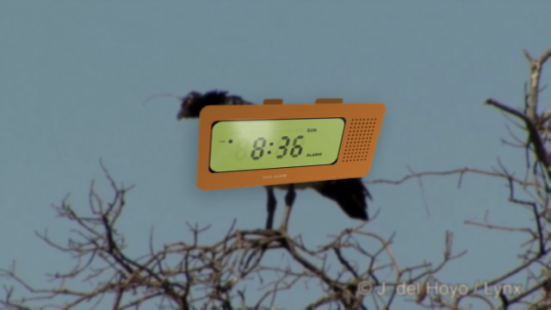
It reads 8:36
